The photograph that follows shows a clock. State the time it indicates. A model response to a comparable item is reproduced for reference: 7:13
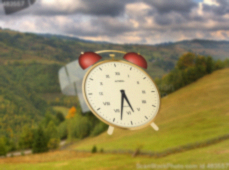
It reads 5:33
